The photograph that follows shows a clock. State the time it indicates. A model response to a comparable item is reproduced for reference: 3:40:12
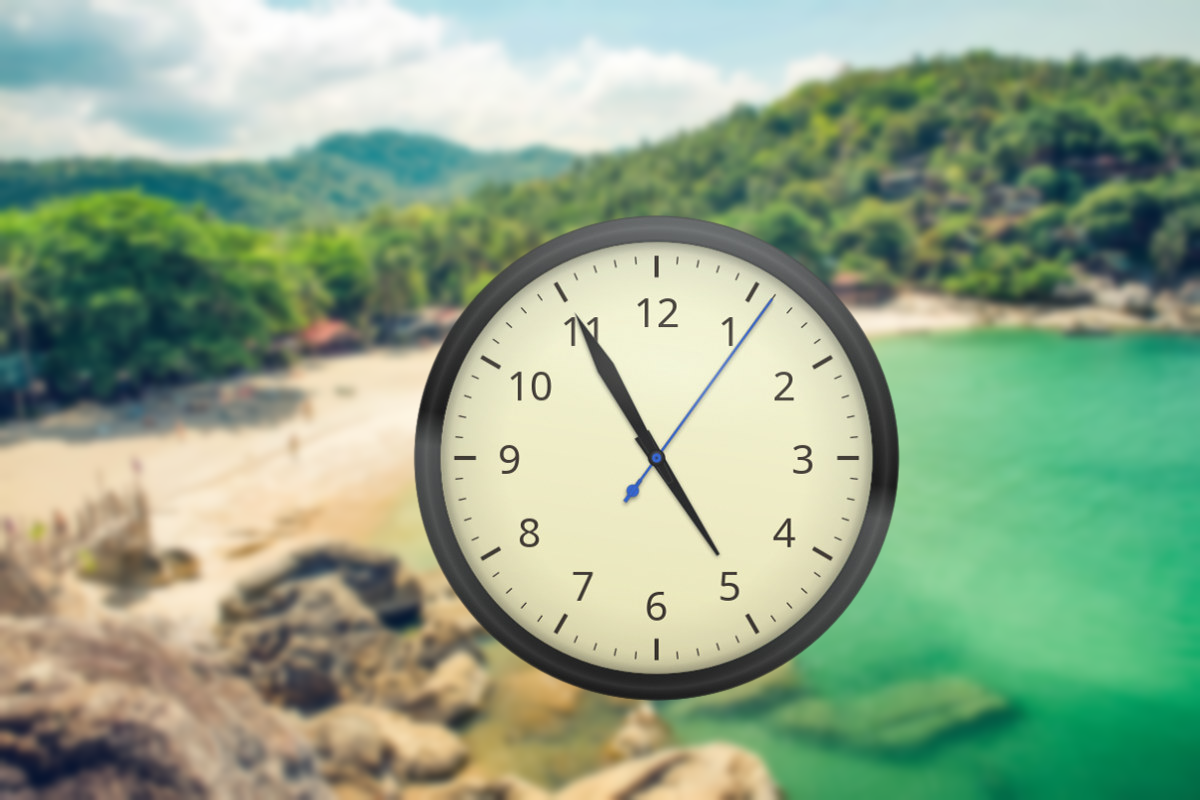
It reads 4:55:06
